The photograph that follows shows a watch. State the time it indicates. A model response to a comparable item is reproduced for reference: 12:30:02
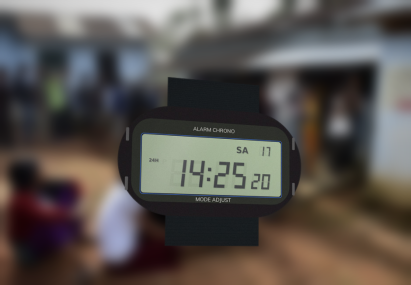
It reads 14:25:20
